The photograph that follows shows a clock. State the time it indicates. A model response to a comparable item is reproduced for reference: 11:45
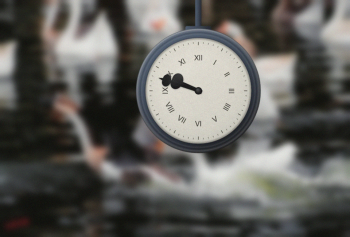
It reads 9:48
